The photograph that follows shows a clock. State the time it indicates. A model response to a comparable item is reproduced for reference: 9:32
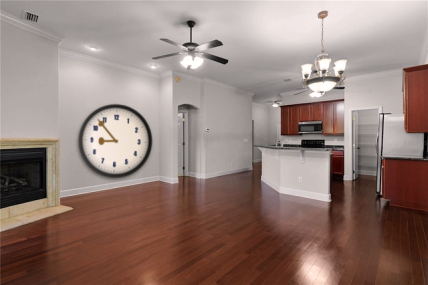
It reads 8:53
